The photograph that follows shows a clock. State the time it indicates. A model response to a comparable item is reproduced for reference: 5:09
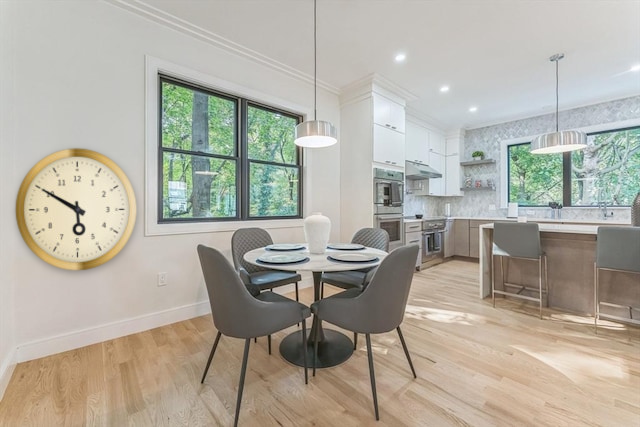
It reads 5:50
